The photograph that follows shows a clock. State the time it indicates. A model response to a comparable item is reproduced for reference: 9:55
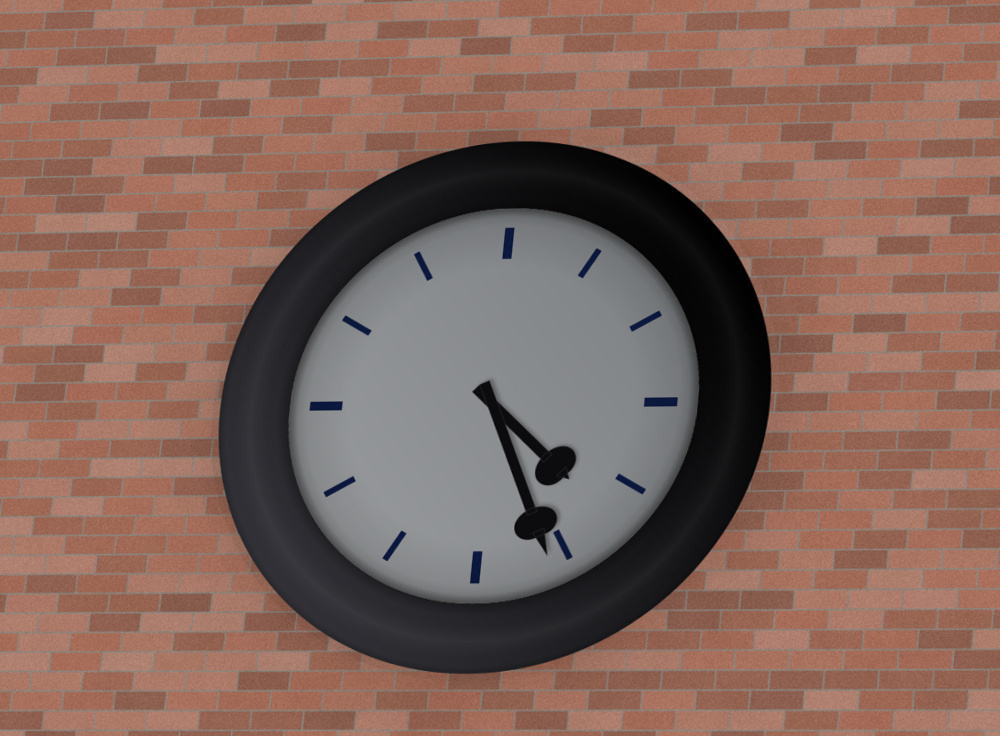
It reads 4:26
